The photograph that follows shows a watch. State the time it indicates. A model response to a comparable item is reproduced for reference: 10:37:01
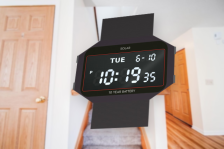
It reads 10:19:35
